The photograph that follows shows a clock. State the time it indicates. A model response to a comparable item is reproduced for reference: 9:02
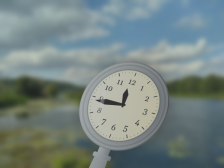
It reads 11:44
